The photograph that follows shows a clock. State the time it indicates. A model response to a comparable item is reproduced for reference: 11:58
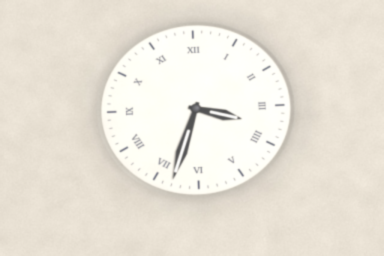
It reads 3:33
